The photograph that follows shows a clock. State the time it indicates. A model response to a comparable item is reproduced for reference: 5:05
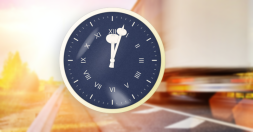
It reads 12:03
